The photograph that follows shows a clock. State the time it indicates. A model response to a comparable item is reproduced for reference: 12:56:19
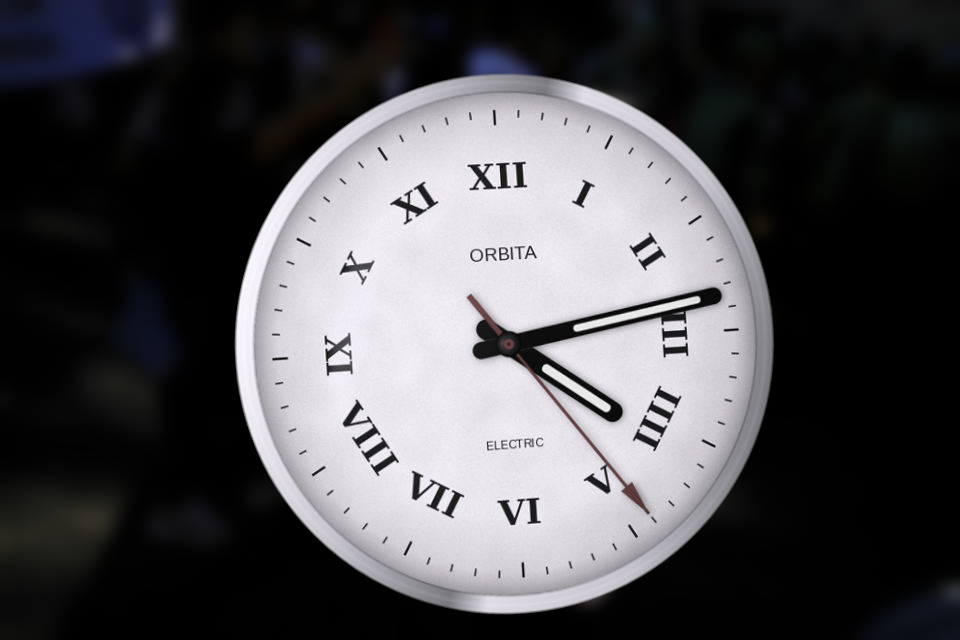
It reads 4:13:24
